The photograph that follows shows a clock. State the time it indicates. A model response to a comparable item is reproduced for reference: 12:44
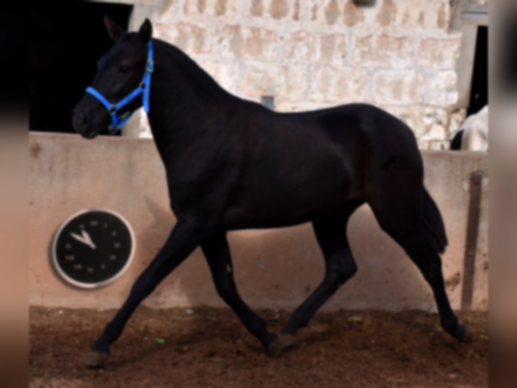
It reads 10:50
